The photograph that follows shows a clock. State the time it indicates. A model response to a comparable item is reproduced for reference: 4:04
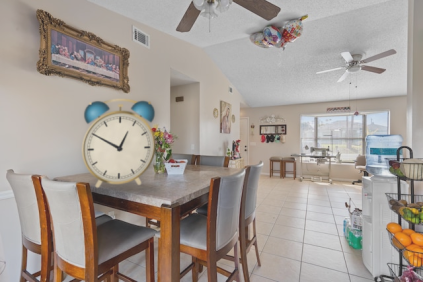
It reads 12:50
